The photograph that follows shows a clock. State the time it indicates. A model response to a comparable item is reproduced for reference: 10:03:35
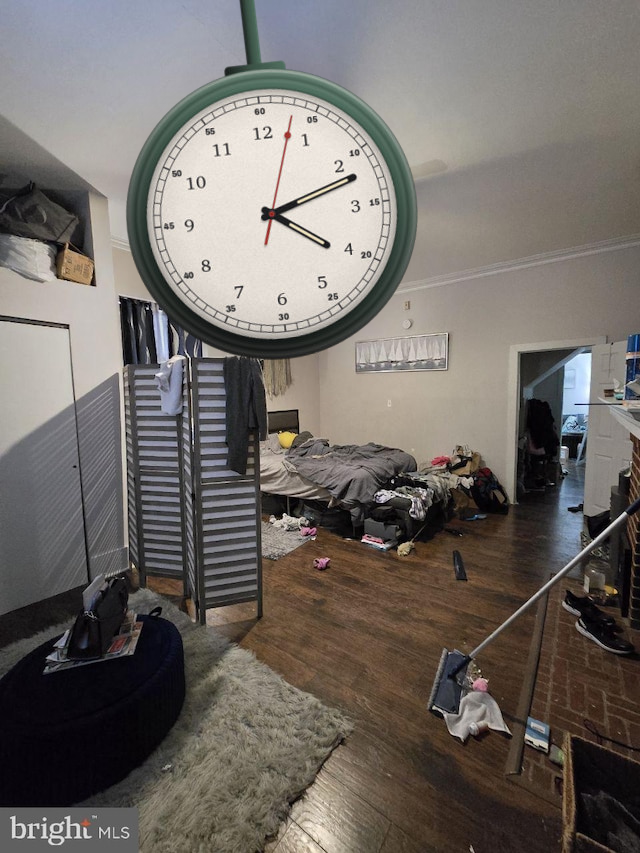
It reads 4:12:03
